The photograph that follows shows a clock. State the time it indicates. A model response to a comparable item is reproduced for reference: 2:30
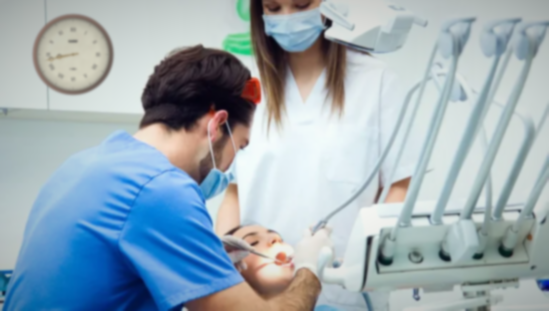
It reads 8:43
